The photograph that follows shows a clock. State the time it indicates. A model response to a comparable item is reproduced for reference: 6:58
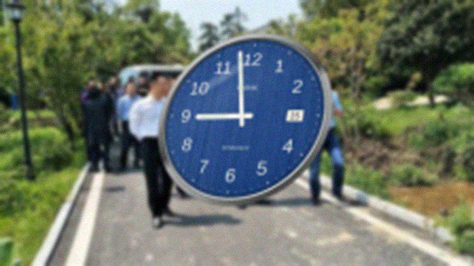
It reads 8:58
